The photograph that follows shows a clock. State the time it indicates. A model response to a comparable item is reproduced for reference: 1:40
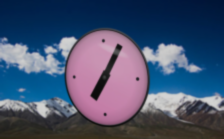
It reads 7:05
